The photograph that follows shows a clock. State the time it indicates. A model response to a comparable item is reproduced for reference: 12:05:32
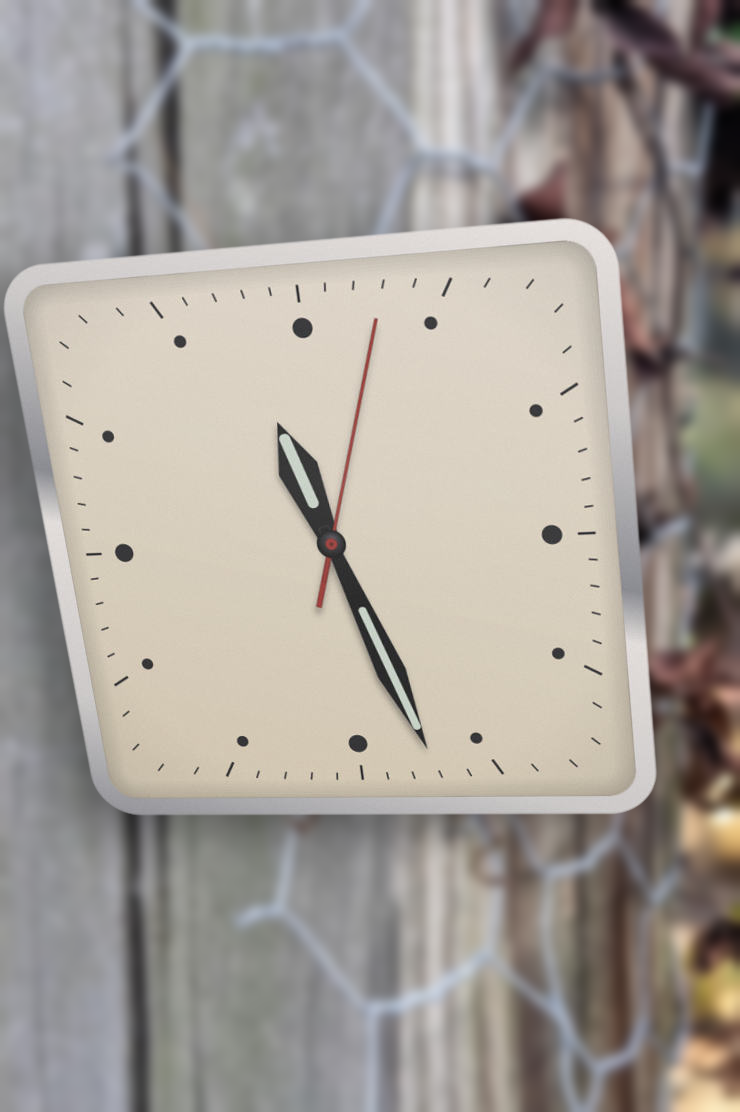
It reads 11:27:03
